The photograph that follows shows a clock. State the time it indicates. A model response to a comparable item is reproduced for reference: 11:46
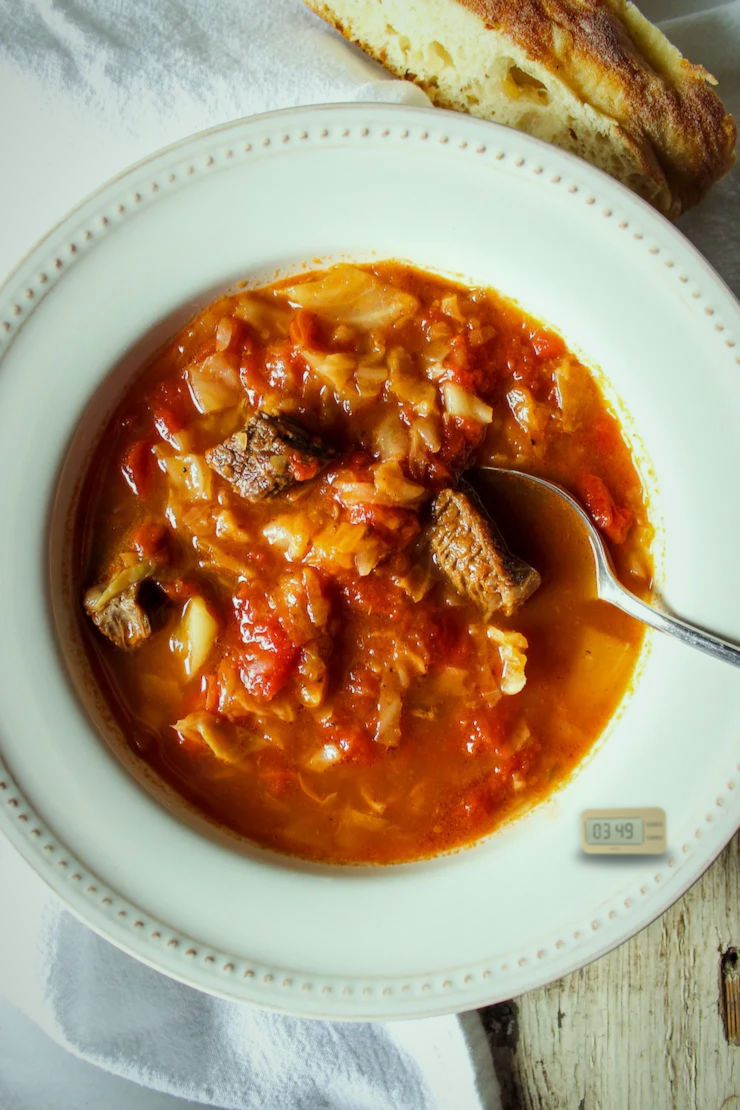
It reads 3:49
